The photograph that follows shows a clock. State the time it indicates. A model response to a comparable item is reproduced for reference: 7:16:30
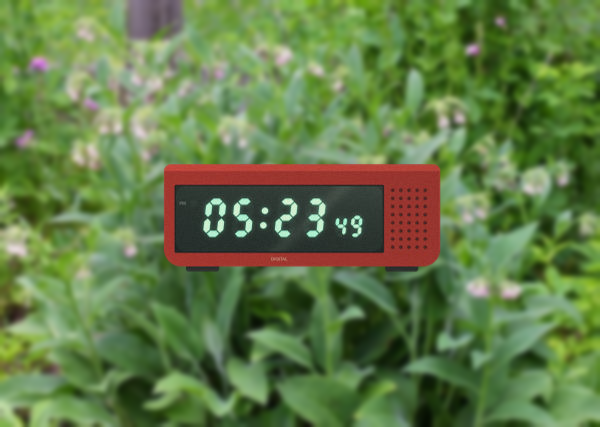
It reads 5:23:49
